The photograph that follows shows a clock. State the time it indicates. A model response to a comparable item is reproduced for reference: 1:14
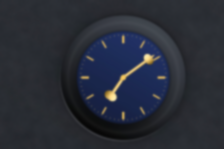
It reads 7:09
